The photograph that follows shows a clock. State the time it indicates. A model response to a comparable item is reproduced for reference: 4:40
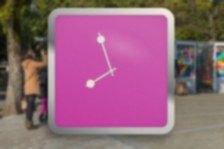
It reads 7:57
